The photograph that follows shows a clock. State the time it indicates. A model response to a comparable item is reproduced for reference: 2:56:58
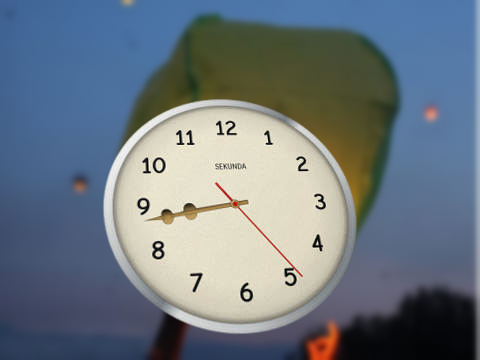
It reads 8:43:24
